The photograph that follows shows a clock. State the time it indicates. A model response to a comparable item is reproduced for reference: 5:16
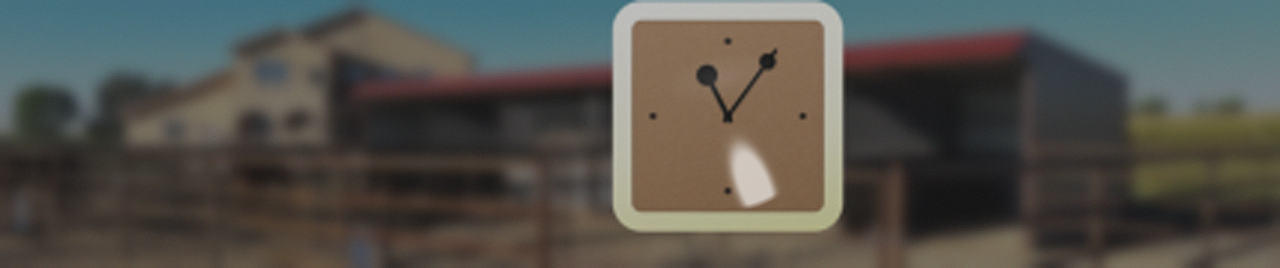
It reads 11:06
